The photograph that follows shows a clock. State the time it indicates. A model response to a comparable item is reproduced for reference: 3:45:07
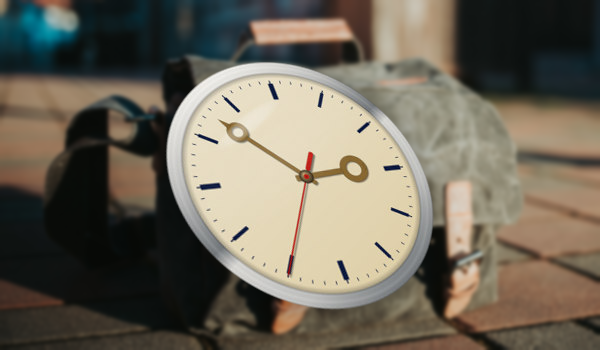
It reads 2:52:35
